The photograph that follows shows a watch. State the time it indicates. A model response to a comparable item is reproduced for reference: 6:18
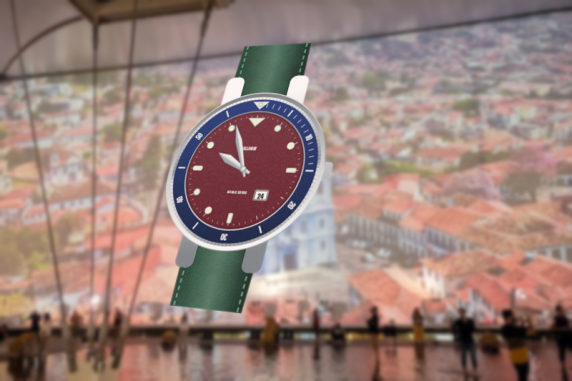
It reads 9:56
